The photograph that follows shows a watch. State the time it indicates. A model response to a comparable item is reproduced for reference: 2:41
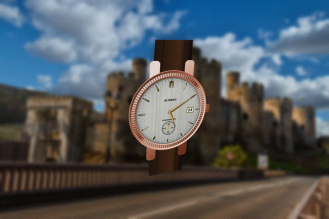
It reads 5:10
